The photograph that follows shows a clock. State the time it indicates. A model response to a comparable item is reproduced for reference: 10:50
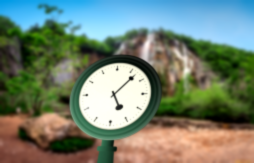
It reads 5:07
